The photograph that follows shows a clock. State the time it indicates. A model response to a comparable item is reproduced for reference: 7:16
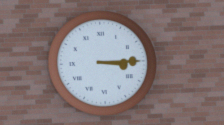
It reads 3:15
